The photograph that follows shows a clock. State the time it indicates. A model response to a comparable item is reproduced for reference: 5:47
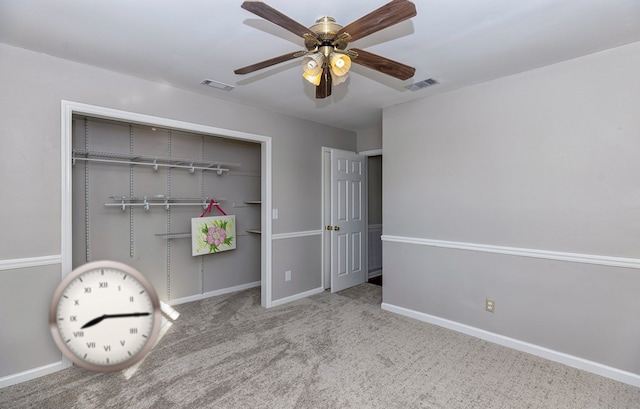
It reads 8:15
